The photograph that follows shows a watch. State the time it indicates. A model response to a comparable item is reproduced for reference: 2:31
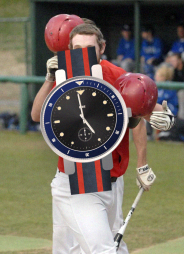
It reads 4:59
